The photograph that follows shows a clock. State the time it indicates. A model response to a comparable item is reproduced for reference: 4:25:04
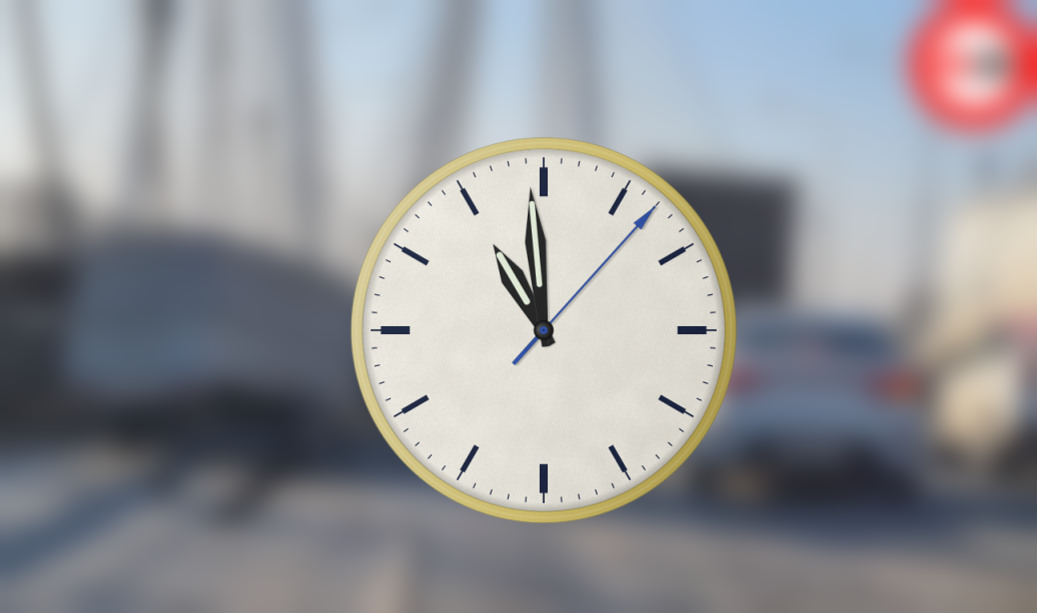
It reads 10:59:07
